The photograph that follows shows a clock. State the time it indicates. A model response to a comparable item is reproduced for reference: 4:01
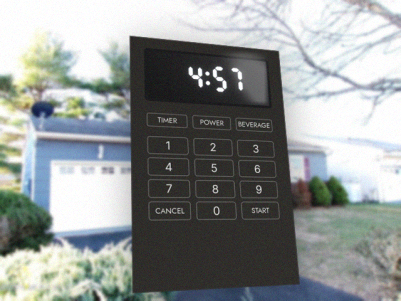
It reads 4:57
